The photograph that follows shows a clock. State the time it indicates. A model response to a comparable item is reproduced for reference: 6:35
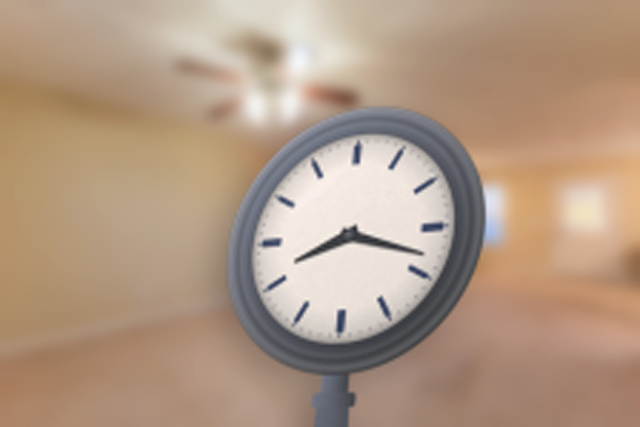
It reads 8:18
